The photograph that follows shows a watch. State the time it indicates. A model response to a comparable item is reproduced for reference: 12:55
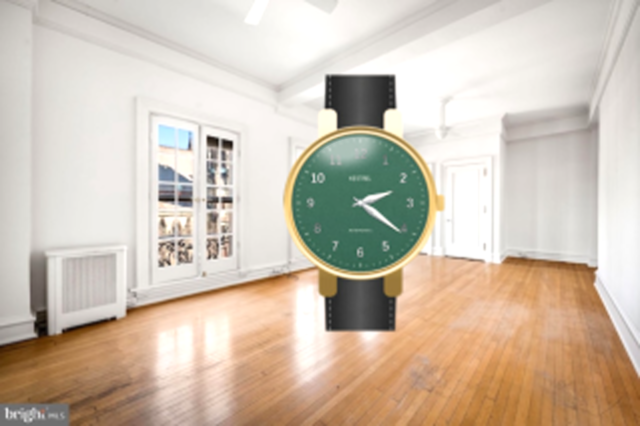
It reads 2:21
